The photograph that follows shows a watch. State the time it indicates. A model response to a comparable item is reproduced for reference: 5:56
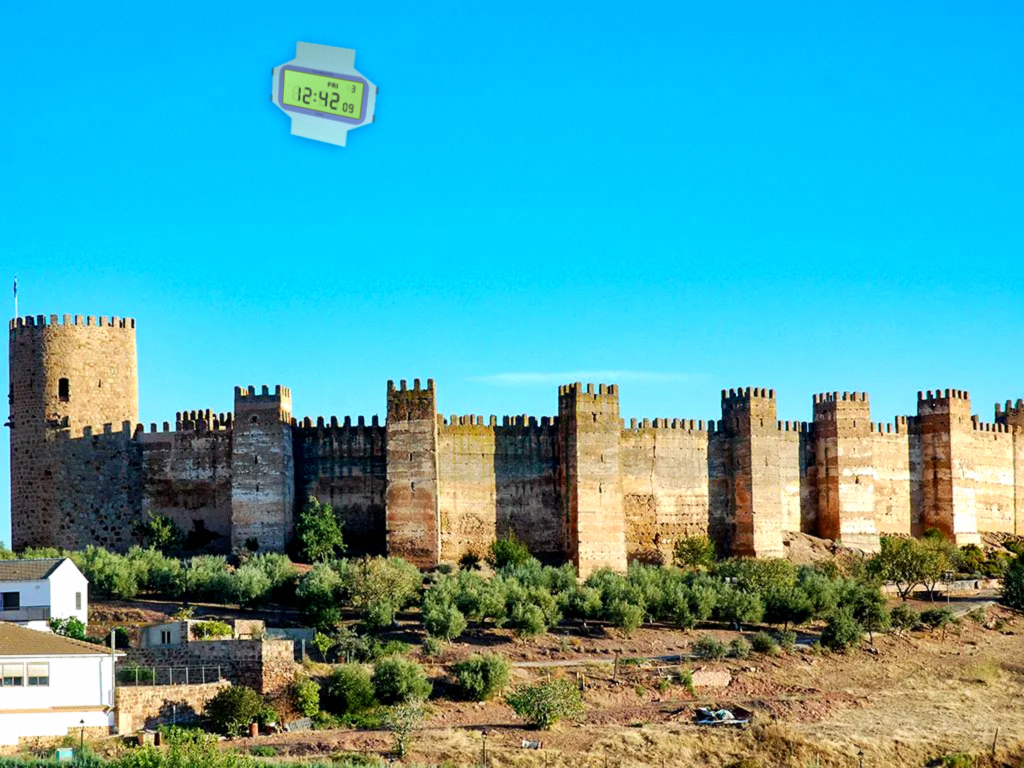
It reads 12:42
